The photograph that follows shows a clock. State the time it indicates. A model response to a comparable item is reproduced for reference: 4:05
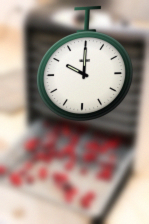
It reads 10:00
